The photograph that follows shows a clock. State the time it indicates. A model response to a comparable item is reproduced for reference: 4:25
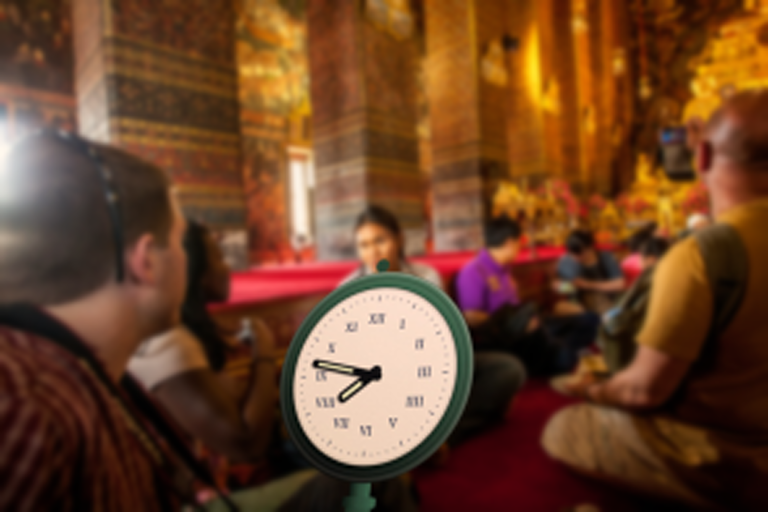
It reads 7:47
